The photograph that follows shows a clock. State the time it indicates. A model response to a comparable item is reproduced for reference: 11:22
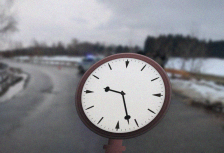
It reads 9:27
